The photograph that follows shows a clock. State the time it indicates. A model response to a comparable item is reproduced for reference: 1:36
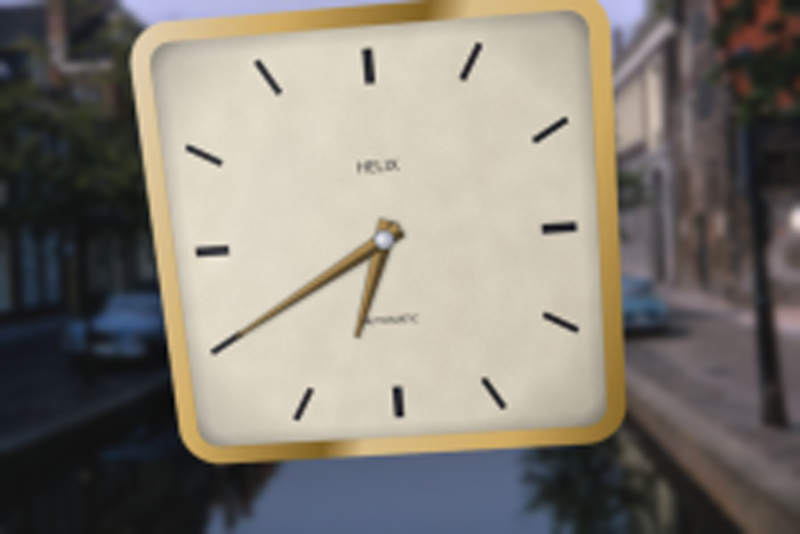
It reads 6:40
